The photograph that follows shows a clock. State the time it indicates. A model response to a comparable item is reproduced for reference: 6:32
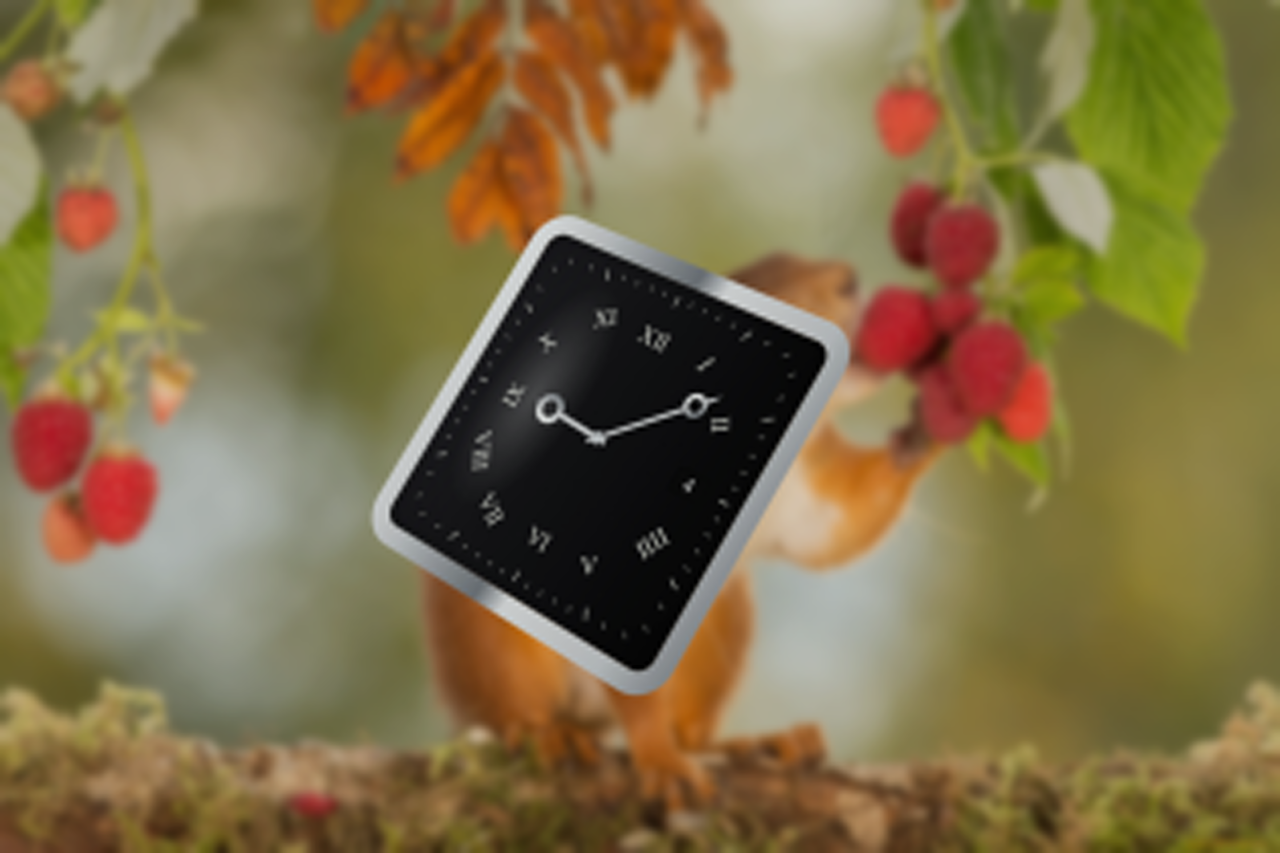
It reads 9:08
